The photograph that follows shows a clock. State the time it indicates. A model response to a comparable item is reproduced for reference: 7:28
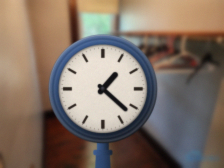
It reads 1:22
